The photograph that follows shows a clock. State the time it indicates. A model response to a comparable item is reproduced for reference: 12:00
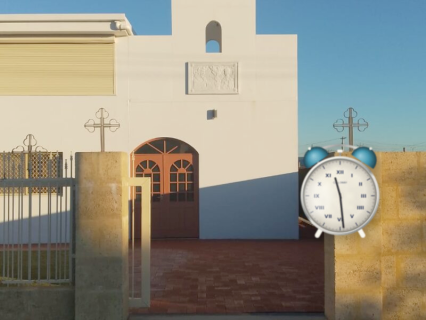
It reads 11:29
